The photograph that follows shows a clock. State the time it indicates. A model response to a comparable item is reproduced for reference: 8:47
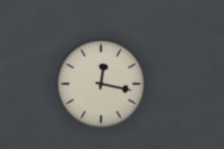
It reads 12:17
